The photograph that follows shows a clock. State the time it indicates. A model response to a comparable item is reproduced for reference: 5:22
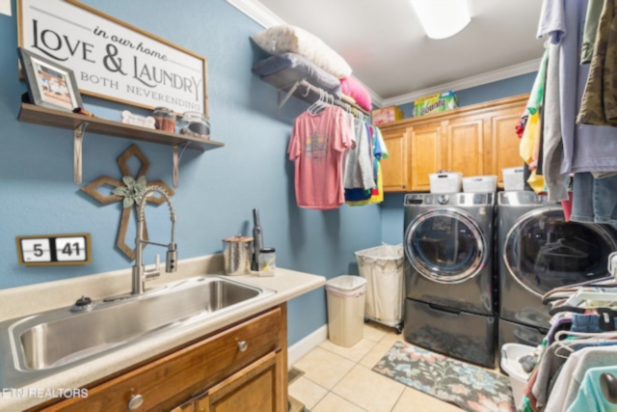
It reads 5:41
